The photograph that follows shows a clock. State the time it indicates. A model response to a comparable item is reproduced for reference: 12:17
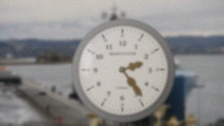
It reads 2:24
